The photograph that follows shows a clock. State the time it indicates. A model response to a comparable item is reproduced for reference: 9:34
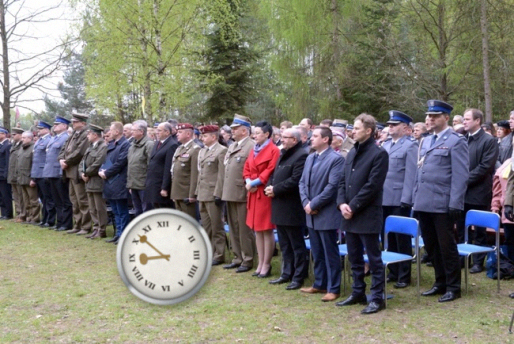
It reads 8:52
